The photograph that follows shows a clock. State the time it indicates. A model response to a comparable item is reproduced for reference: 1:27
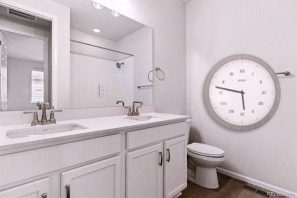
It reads 5:47
